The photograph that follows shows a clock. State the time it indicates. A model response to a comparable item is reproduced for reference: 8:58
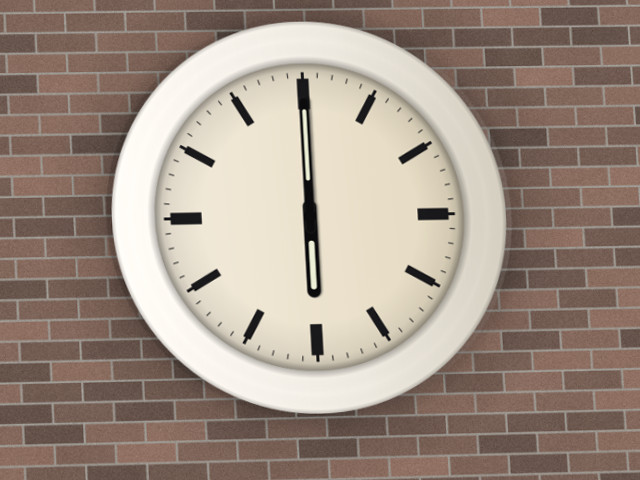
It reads 6:00
